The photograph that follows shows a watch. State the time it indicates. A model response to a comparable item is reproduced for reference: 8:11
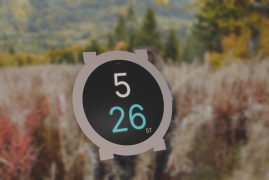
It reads 5:26
